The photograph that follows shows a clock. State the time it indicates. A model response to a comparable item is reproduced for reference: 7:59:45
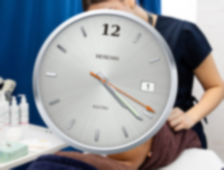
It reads 4:21:19
